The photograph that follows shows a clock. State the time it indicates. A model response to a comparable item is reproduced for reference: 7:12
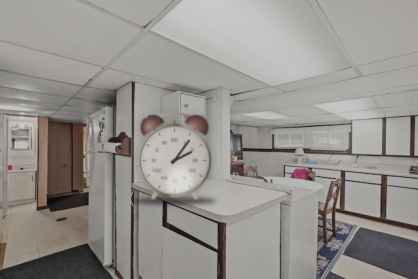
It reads 2:06
